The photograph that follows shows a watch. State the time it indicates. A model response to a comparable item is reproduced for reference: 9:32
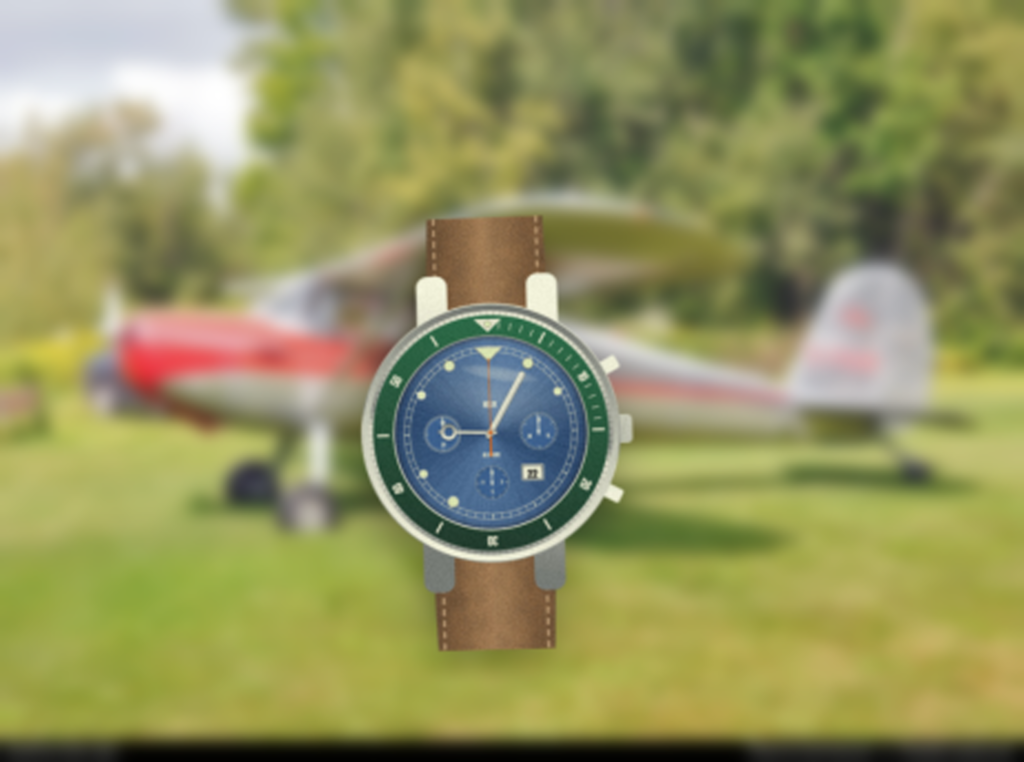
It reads 9:05
